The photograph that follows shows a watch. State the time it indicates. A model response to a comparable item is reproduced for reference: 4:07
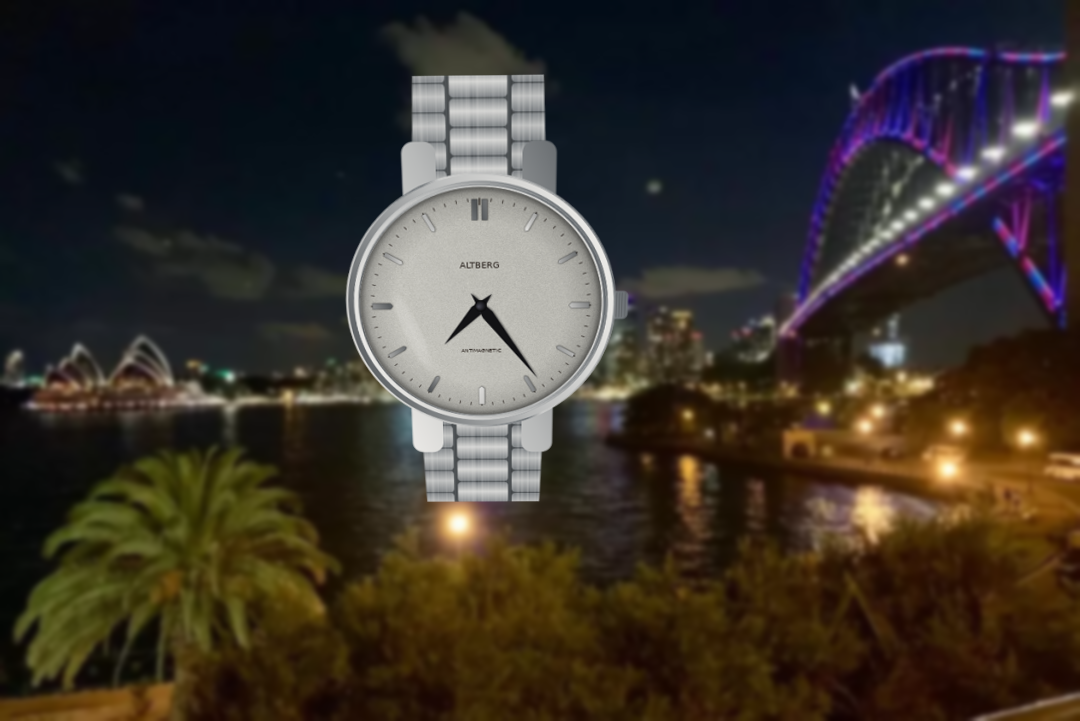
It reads 7:24
